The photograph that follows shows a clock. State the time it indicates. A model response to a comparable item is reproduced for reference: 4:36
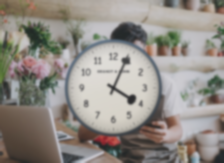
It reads 4:04
